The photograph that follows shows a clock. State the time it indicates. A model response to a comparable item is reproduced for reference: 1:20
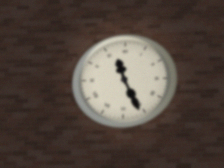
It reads 11:26
